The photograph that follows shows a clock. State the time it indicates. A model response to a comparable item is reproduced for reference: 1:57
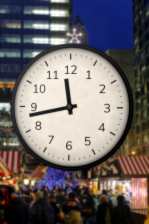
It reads 11:43
